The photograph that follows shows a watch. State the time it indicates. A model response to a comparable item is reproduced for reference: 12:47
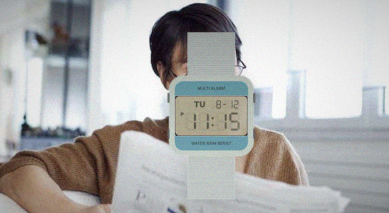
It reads 11:15
